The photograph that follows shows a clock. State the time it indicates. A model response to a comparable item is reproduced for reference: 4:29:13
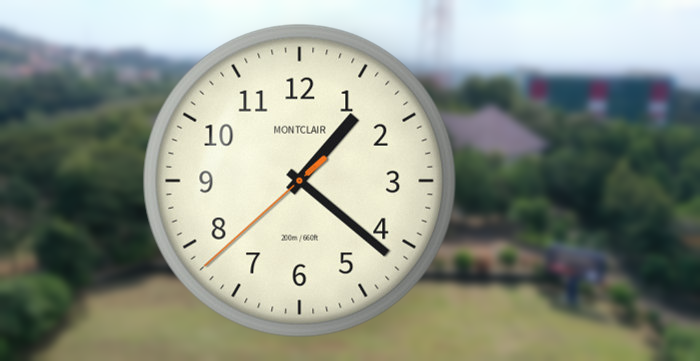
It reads 1:21:38
